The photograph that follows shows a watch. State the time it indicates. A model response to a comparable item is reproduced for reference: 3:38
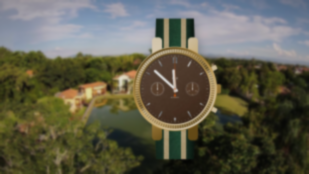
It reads 11:52
